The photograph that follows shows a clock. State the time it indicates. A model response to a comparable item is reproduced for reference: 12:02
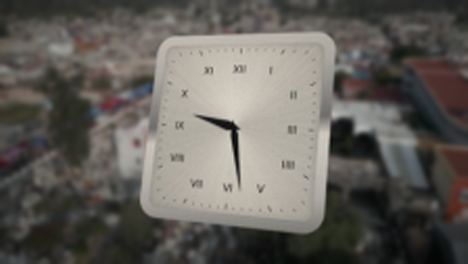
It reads 9:28
